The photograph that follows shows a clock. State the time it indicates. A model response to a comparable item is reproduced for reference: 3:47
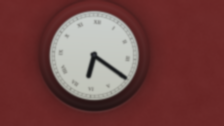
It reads 6:20
